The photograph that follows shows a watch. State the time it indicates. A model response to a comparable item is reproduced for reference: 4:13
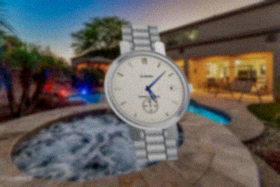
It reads 5:08
